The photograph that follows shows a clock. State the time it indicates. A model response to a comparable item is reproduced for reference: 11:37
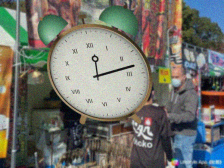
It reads 12:13
